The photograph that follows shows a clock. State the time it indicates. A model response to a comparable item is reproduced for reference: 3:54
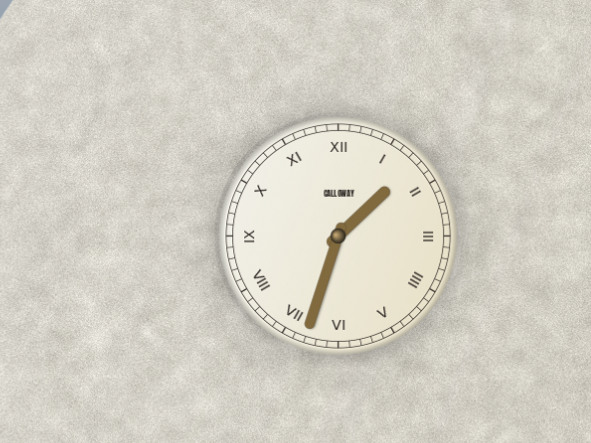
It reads 1:33
